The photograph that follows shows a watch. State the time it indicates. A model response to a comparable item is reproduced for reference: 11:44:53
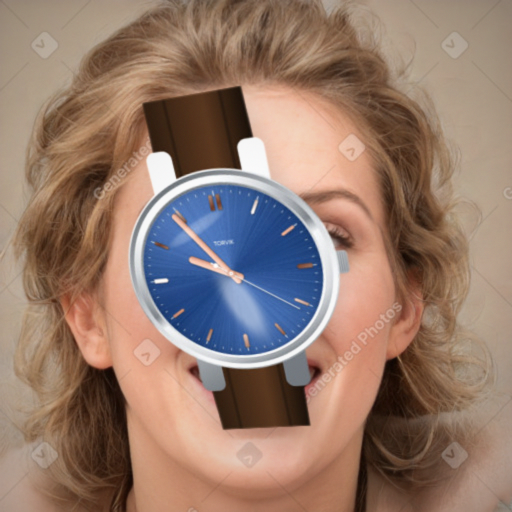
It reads 9:54:21
